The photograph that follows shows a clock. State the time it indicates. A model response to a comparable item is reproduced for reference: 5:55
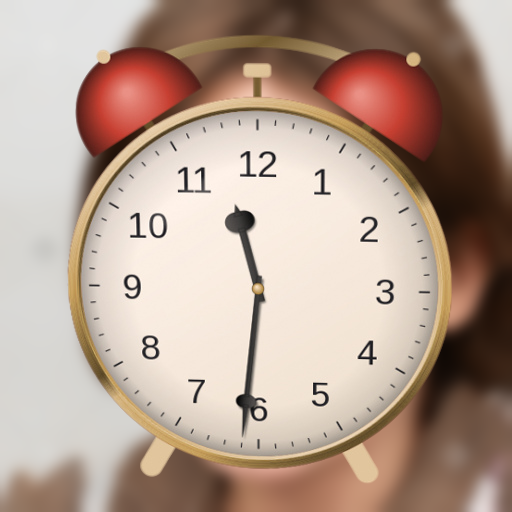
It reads 11:31
